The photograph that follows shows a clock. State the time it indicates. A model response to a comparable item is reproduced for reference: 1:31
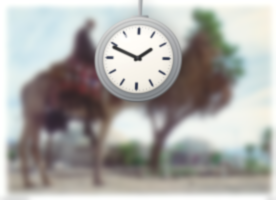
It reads 1:49
